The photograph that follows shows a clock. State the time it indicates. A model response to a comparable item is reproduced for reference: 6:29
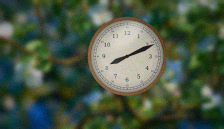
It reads 8:11
